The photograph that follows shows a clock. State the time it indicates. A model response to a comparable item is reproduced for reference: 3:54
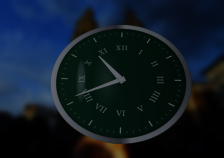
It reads 10:41
